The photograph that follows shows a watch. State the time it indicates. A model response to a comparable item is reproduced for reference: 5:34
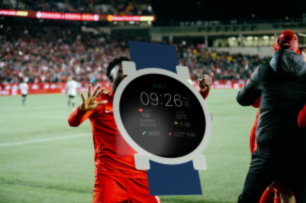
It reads 9:26
